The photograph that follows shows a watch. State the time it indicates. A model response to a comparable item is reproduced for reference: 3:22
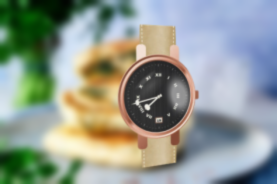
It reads 7:43
